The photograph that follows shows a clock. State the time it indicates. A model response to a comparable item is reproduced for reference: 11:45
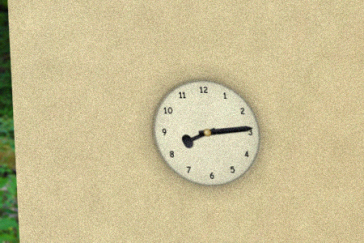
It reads 8:14
